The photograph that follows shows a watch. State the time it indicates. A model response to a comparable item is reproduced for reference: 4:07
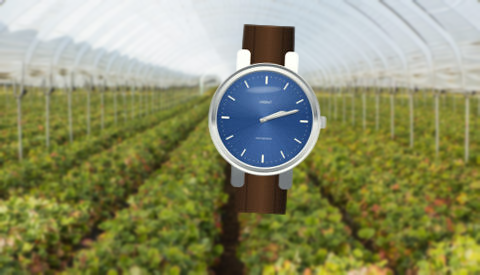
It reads 2:12
